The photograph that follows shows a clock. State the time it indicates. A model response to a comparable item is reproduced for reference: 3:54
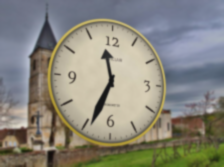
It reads 11:34
